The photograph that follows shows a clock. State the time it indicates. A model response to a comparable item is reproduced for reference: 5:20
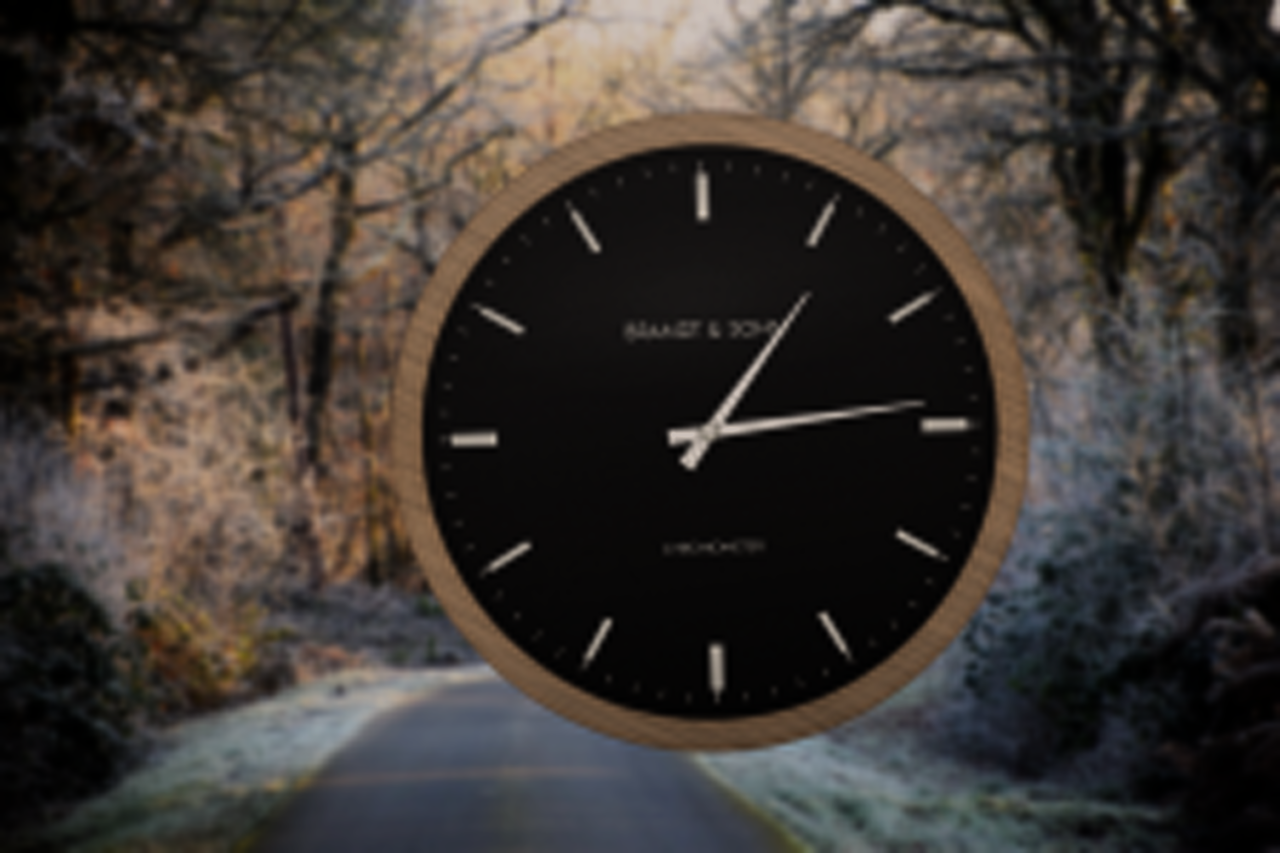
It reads 1:14
